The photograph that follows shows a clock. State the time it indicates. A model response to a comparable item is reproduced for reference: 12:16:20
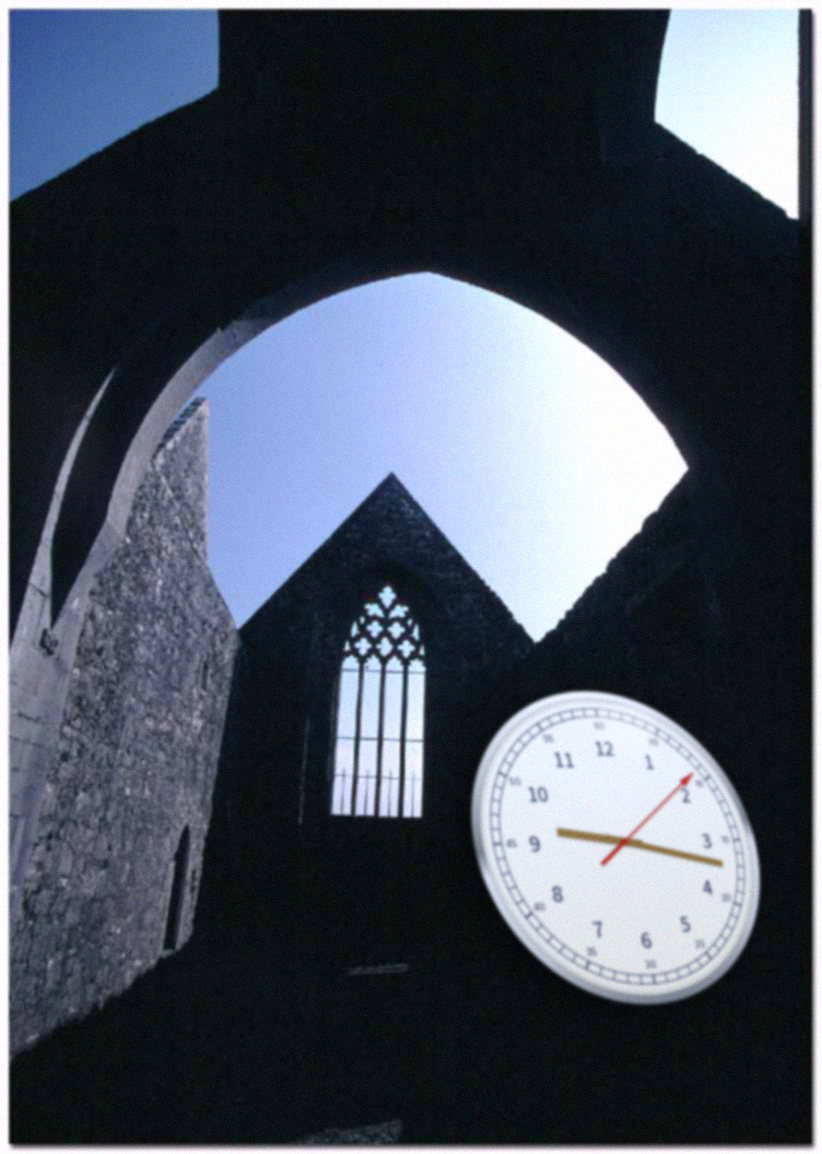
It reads 9:17:09
